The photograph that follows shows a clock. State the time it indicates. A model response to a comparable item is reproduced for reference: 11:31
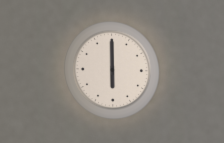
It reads 6:00
